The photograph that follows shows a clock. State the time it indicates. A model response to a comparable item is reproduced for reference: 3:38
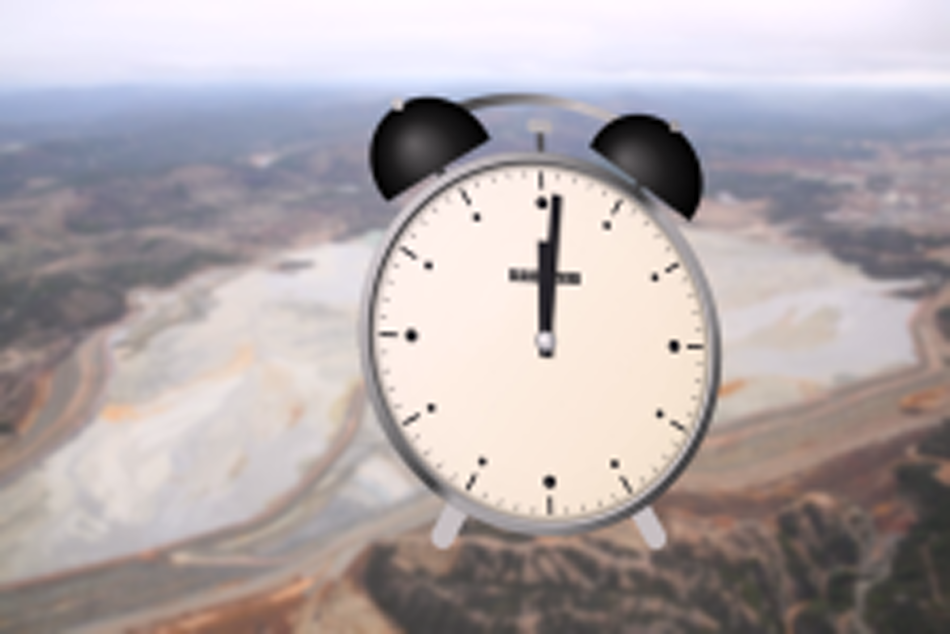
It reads 12:01
